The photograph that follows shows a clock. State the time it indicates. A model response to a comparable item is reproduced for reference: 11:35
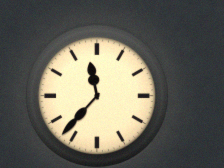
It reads 11:37
